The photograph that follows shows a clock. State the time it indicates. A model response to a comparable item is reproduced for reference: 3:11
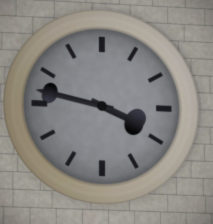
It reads 3:47
